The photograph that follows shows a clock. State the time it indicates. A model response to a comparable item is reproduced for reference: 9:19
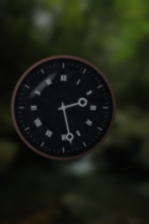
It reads 2:28
